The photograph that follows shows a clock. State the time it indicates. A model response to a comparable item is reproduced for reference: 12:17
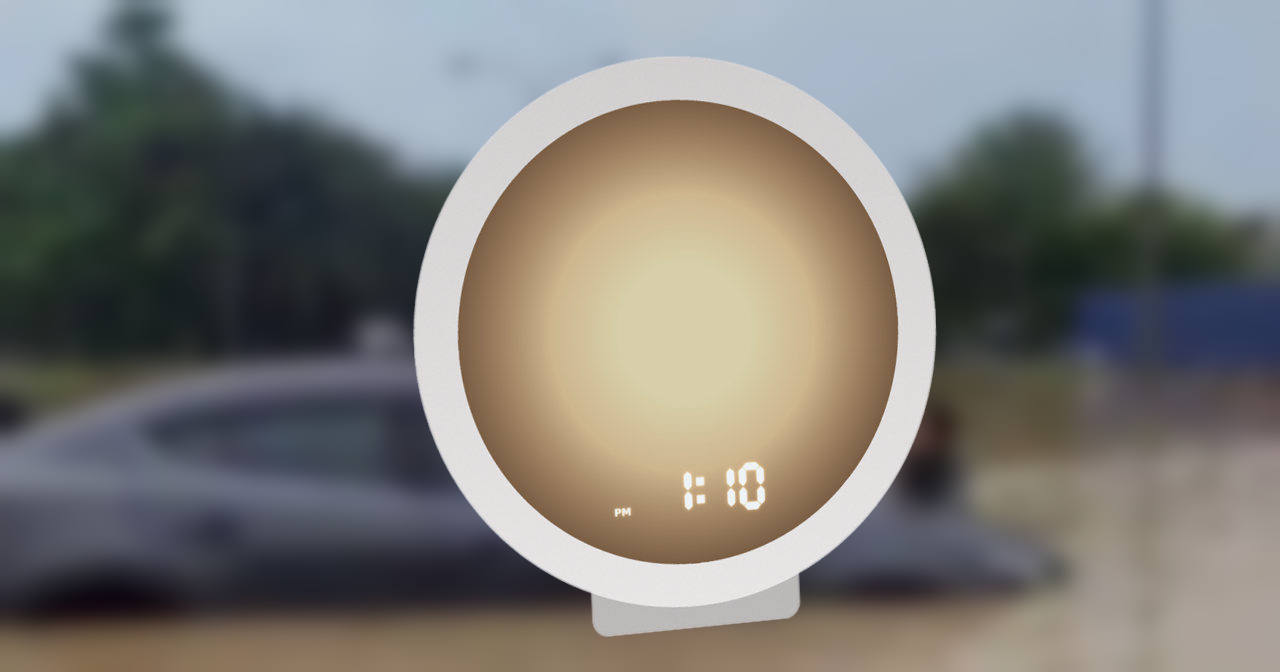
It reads 1:10
